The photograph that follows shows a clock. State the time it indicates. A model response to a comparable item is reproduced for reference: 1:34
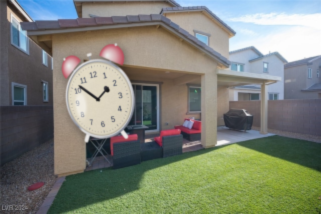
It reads 1:52
